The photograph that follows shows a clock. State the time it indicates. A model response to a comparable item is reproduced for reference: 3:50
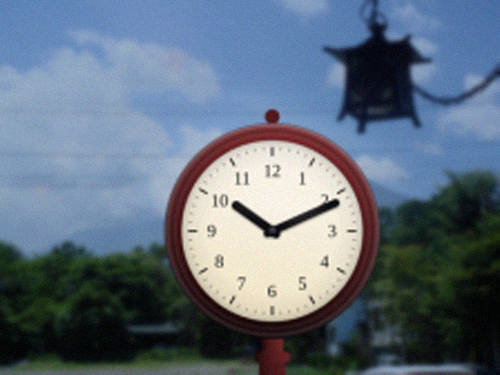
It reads 10:11
